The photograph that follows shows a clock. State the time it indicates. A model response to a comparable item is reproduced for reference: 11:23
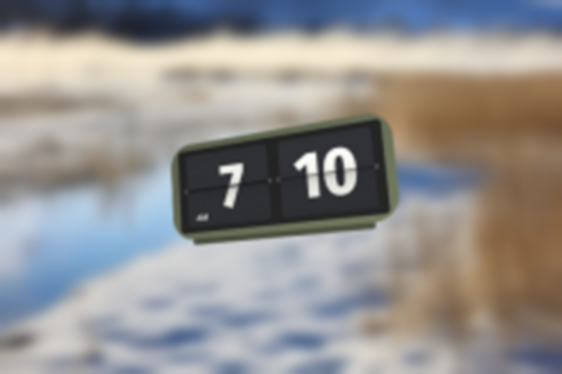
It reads 7:10
